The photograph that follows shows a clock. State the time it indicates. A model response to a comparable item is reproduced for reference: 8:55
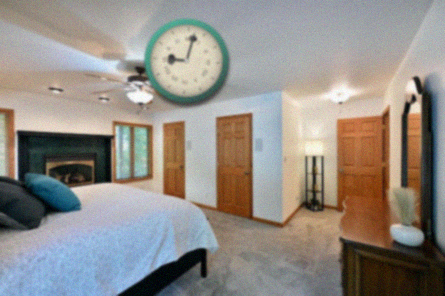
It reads 9:02
